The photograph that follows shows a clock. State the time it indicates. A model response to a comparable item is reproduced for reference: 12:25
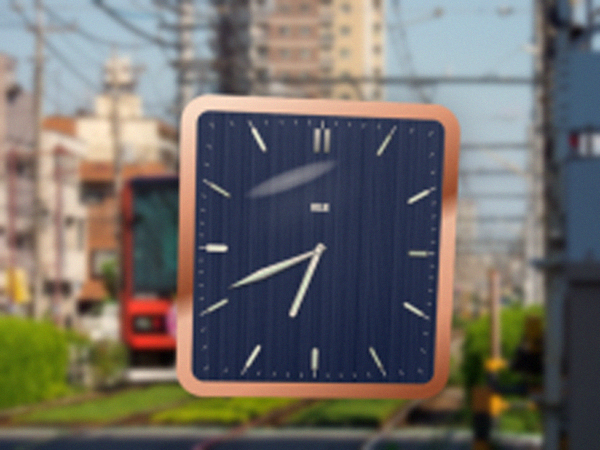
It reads 6:41
